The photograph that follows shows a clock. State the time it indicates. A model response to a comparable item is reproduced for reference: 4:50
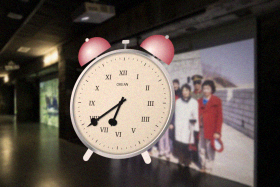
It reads 6:39
